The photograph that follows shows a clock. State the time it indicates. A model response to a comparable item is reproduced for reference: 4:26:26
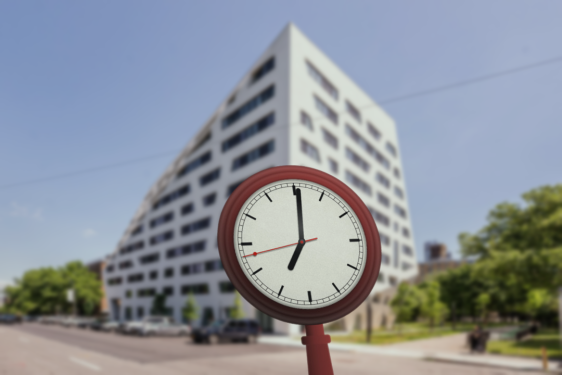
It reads 7:00:43
